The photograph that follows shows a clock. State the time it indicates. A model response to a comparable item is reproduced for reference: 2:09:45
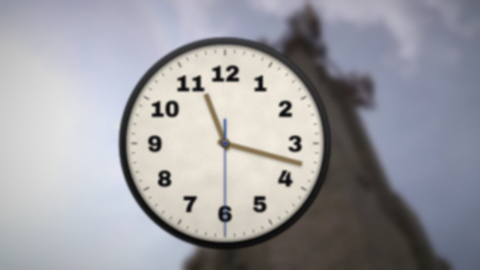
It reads 11:17:30
